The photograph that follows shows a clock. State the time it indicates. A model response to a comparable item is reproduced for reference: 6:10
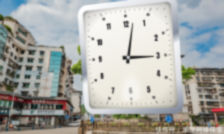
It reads 3:02
